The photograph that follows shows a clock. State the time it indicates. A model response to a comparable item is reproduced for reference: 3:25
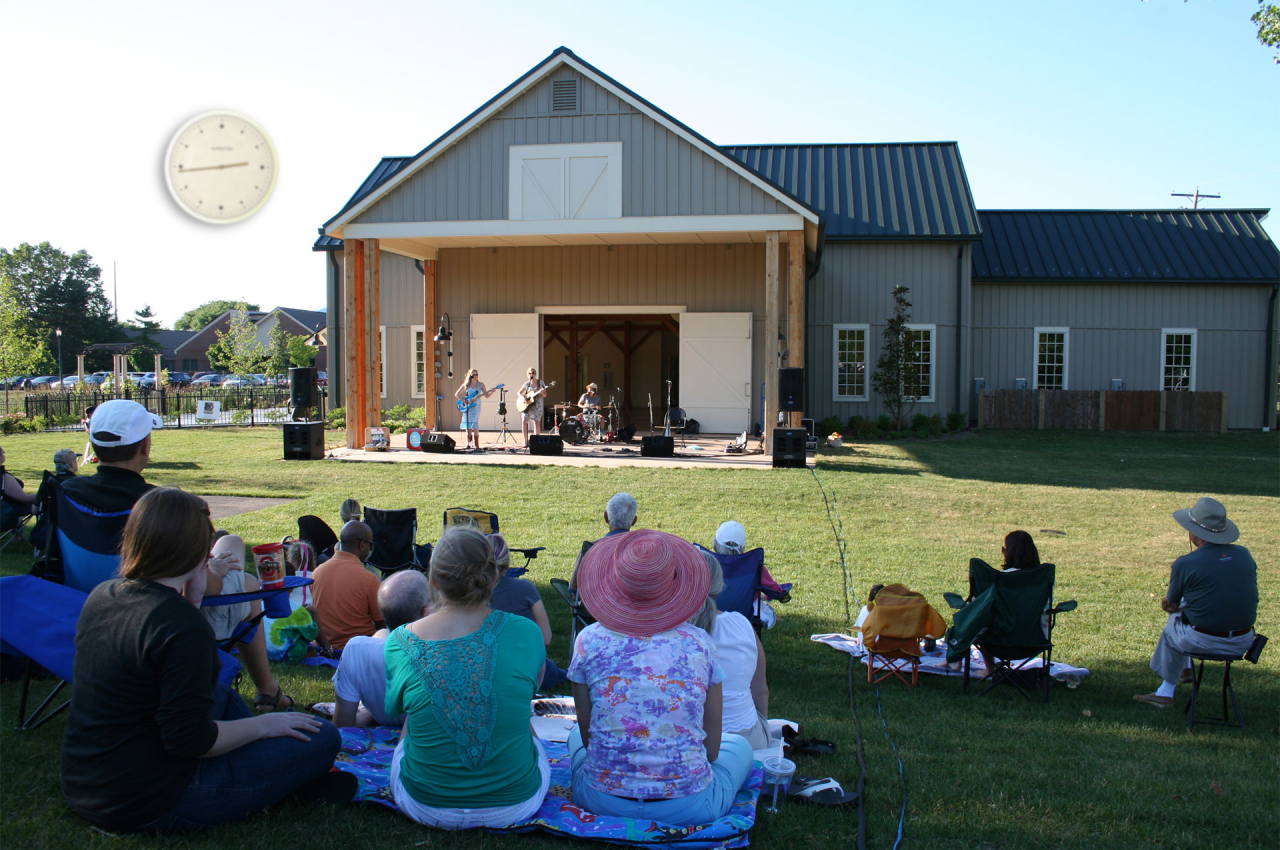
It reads 2:44
